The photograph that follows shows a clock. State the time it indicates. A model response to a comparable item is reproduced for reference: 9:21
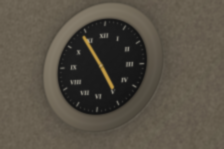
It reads 4:54
